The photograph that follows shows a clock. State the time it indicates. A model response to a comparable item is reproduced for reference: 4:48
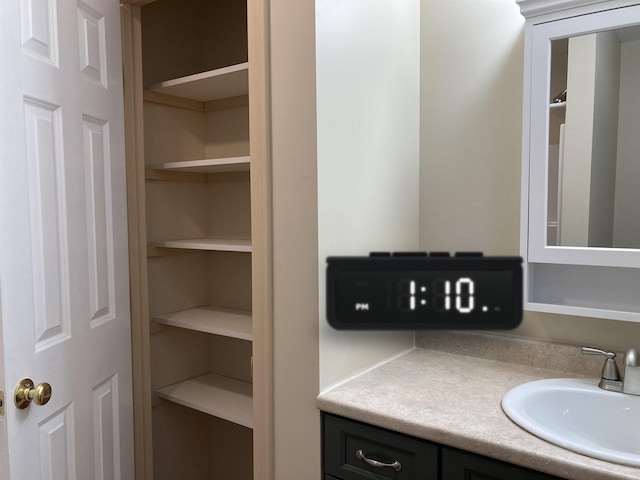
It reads 1:10
